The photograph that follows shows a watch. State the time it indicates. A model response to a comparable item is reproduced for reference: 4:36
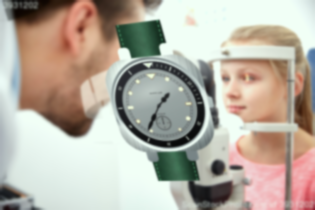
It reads 1:36
